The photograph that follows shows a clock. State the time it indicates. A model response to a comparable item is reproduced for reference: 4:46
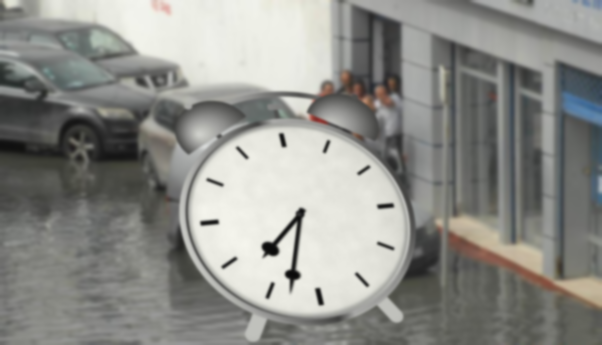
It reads 7:33
